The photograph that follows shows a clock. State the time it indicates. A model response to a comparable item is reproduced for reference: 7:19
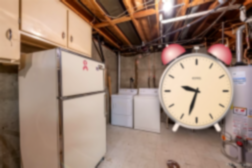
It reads 9:33
